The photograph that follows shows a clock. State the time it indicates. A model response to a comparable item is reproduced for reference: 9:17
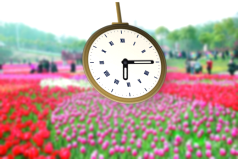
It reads 6:15
